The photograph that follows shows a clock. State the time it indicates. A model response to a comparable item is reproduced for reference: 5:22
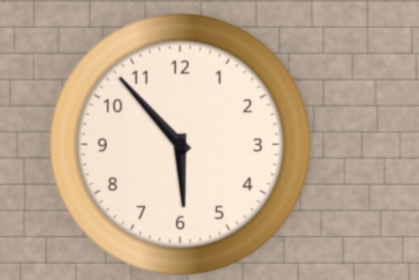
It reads 5:53
